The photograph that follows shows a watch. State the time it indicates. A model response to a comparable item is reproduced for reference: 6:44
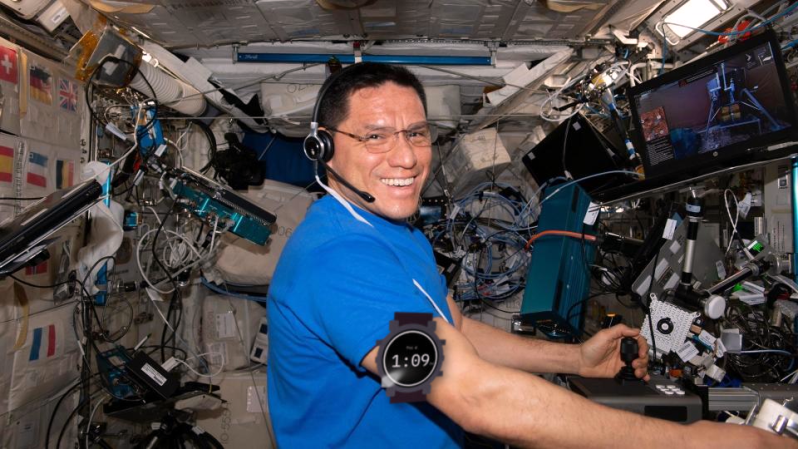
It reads 1:09
